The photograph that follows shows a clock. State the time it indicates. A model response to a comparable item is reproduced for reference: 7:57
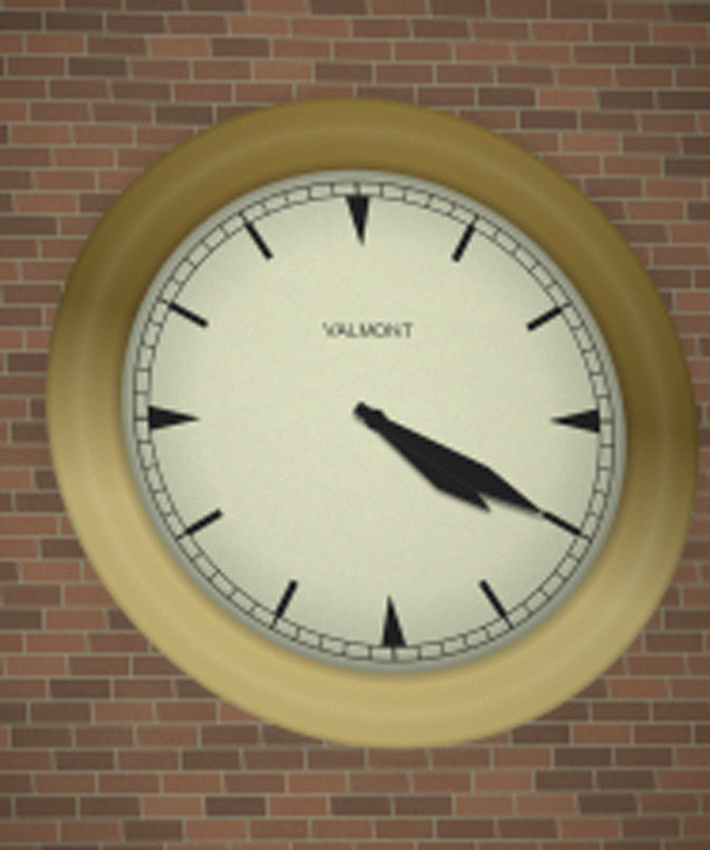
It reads 4:20
